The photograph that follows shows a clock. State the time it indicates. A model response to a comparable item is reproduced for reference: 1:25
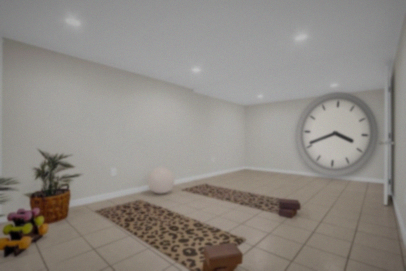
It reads 3:41
